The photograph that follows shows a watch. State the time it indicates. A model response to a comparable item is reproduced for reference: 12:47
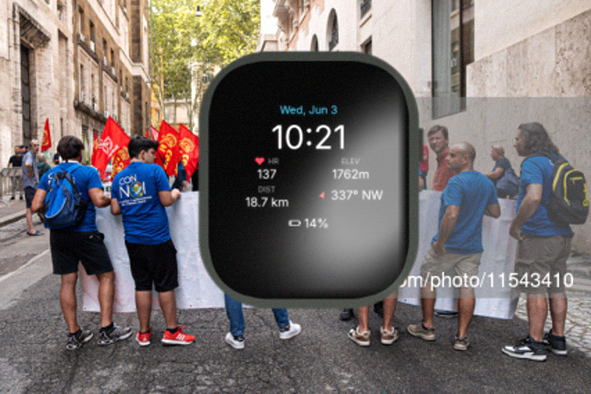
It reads 10:21
